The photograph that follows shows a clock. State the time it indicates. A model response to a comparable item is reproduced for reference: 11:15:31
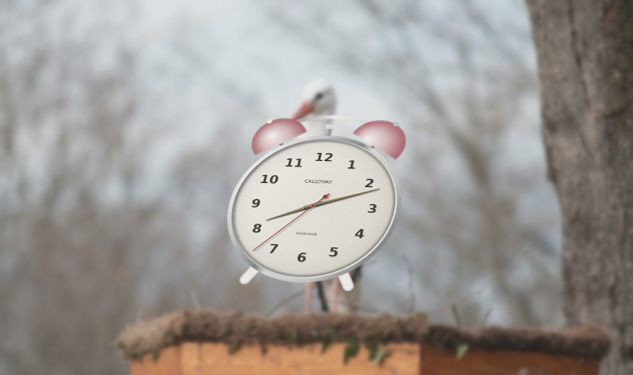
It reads 8:11:37
